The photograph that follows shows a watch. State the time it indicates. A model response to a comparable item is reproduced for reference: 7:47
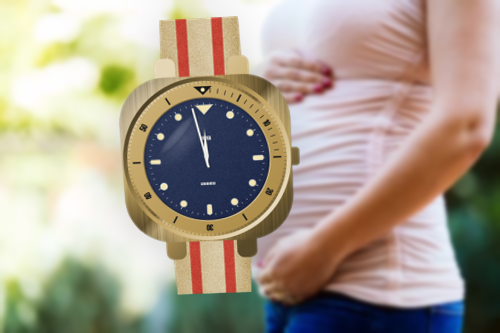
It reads 11:58
